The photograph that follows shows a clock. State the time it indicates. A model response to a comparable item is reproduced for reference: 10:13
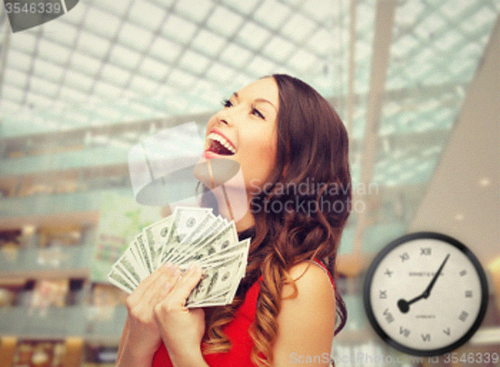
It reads 8:05
